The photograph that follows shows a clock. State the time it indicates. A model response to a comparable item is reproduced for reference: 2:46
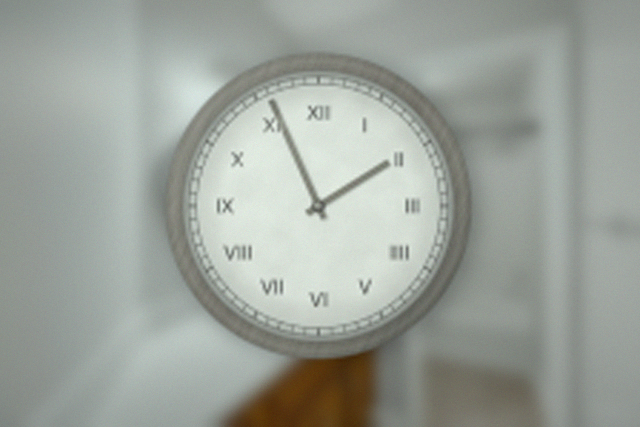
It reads 1:56
